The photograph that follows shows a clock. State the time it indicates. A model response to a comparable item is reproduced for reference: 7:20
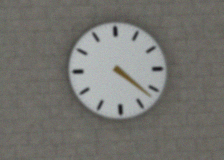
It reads 4:22
